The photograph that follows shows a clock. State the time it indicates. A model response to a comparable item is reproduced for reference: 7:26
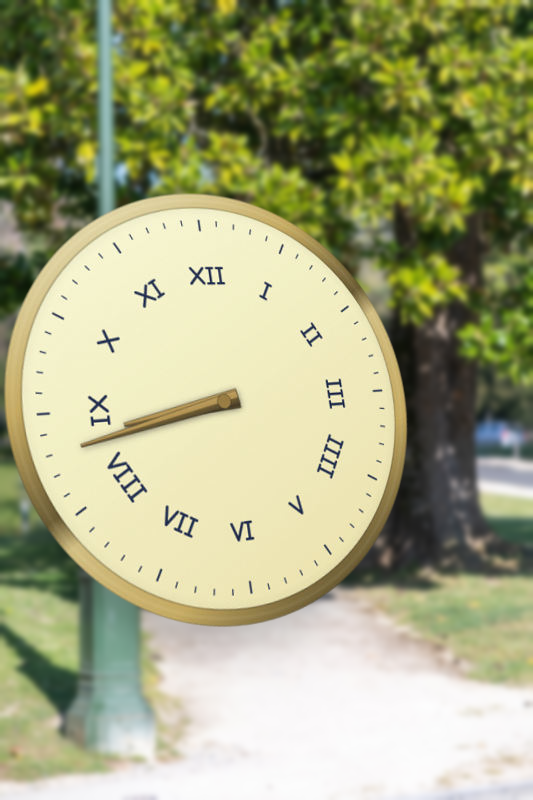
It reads 8:43
